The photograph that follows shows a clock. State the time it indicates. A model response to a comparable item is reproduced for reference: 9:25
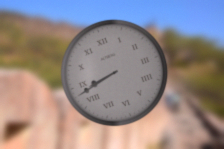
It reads 8:43
